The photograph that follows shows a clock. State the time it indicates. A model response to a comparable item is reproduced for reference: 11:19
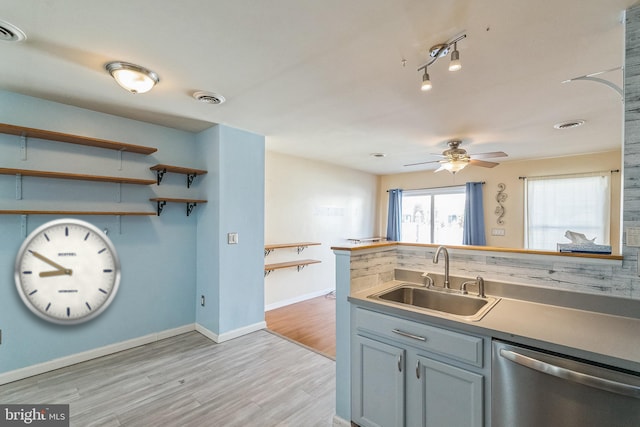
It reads 8:50
